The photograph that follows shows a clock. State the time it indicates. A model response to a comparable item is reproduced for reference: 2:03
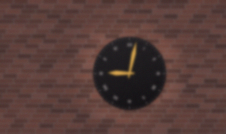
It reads 9:02
